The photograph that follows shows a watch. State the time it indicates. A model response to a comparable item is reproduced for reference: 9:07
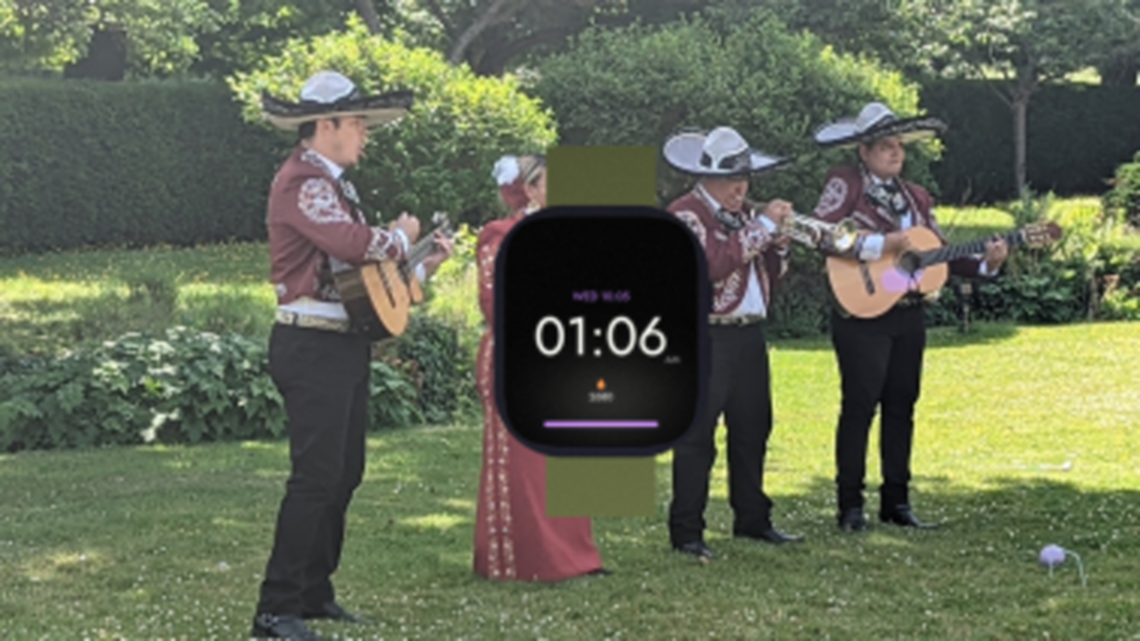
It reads 1:06
